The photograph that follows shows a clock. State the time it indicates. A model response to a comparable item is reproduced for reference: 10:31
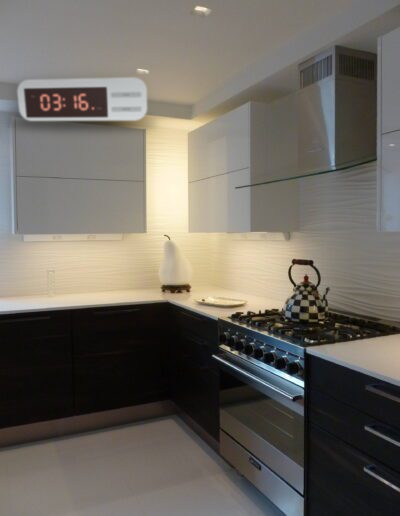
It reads 3:16
